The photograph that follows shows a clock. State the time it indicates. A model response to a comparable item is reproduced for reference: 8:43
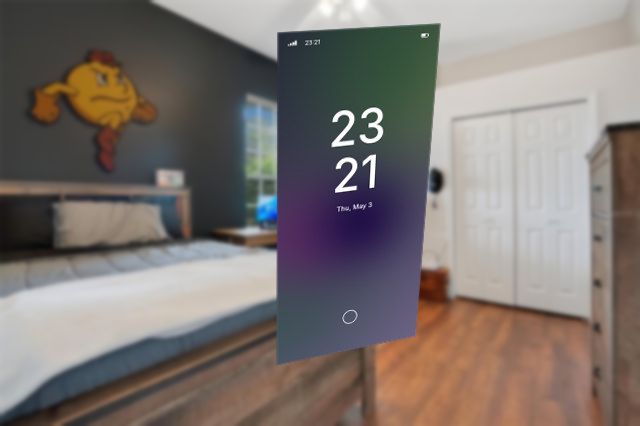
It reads 23:21
